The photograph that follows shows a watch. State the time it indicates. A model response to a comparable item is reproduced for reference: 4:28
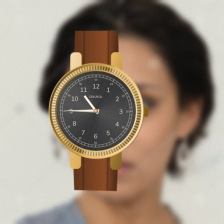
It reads 10:45
